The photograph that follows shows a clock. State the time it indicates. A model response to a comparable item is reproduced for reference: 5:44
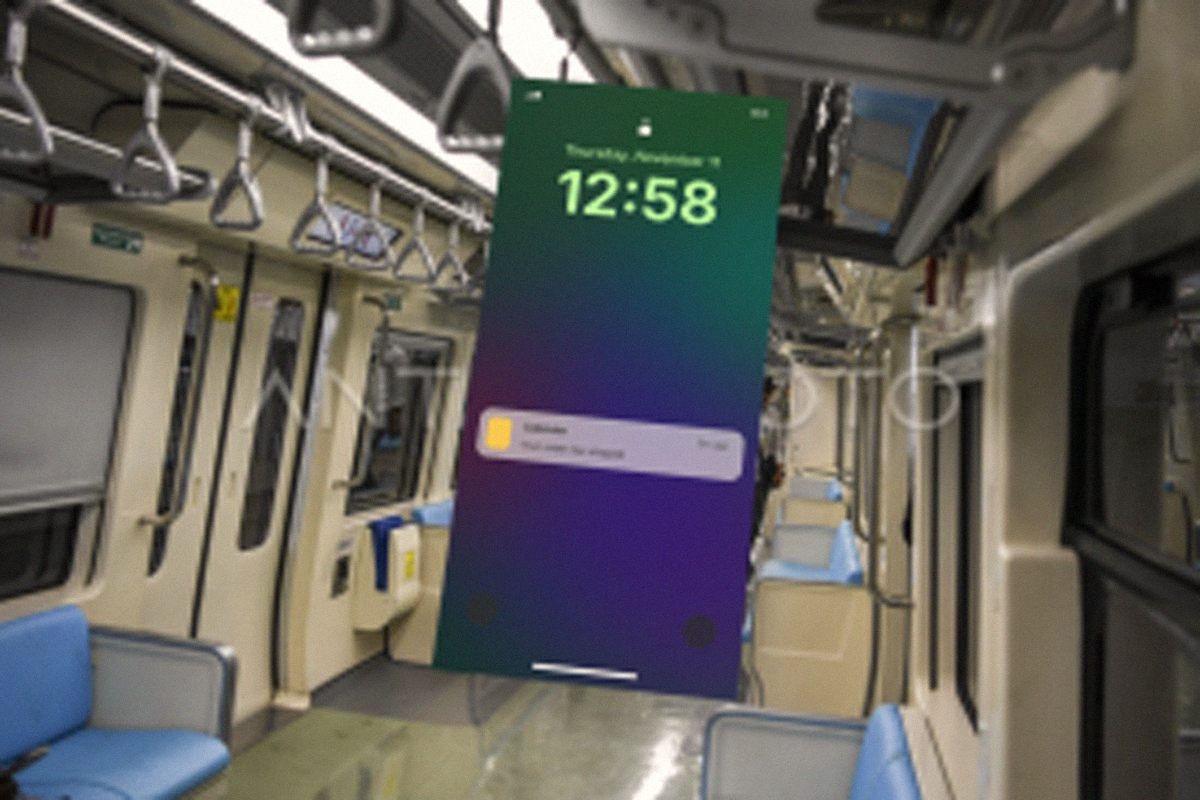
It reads 12:58
